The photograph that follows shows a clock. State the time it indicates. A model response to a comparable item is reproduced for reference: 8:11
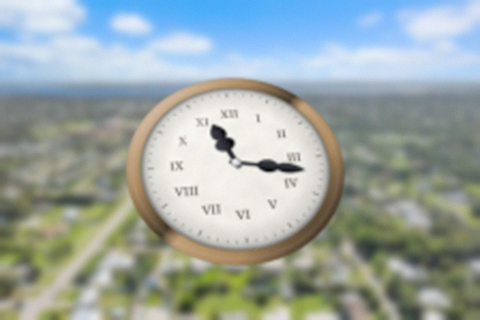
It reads 11:17
